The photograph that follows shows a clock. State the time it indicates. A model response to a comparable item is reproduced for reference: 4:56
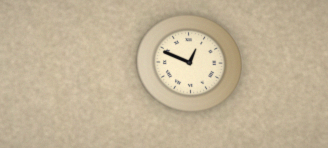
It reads 12:49
